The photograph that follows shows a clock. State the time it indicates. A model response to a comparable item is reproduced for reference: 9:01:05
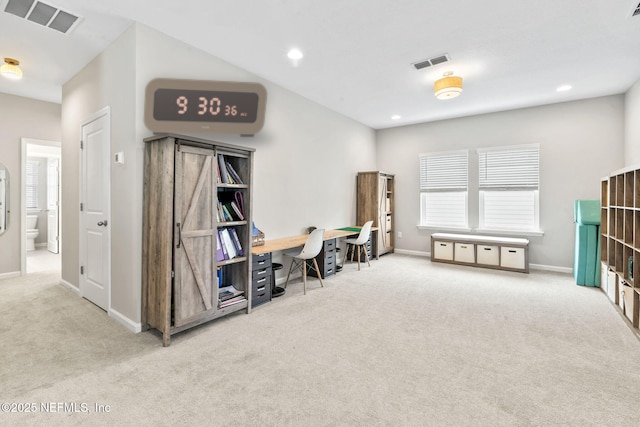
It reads 9:30:36
